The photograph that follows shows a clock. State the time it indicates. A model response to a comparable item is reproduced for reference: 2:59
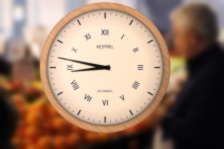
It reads 8:47
